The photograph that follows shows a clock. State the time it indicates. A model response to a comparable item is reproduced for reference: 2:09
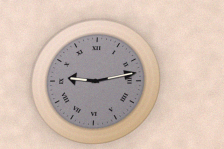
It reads 9:13
